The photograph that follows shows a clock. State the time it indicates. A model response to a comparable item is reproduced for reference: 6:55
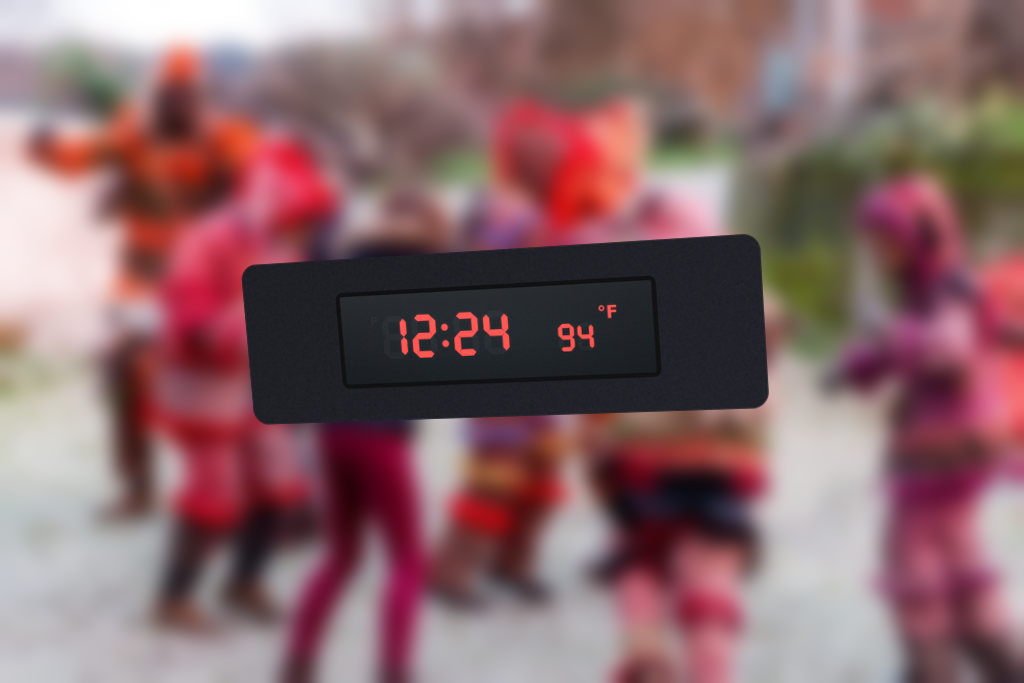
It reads 12:24
